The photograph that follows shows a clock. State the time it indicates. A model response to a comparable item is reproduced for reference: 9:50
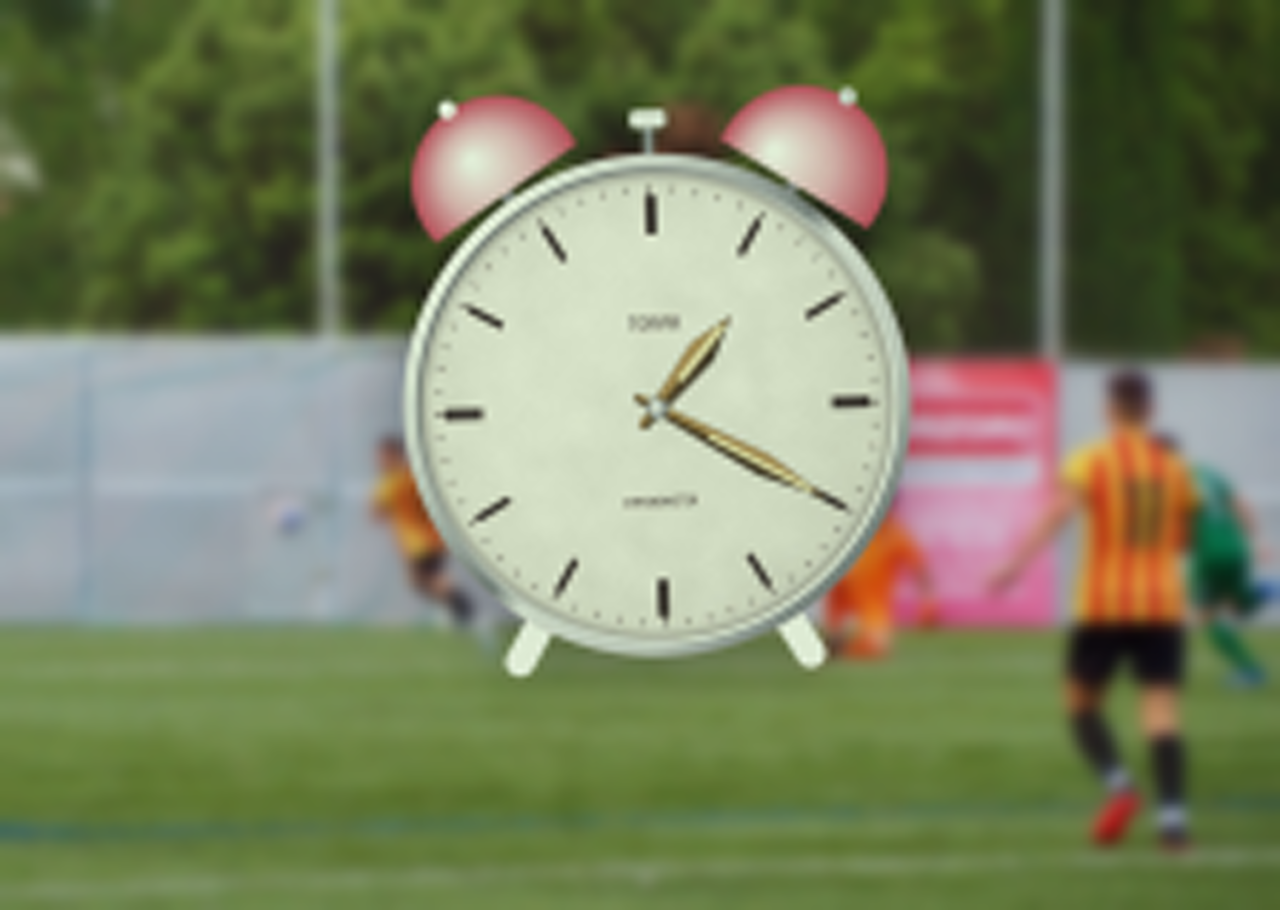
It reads 1:20
